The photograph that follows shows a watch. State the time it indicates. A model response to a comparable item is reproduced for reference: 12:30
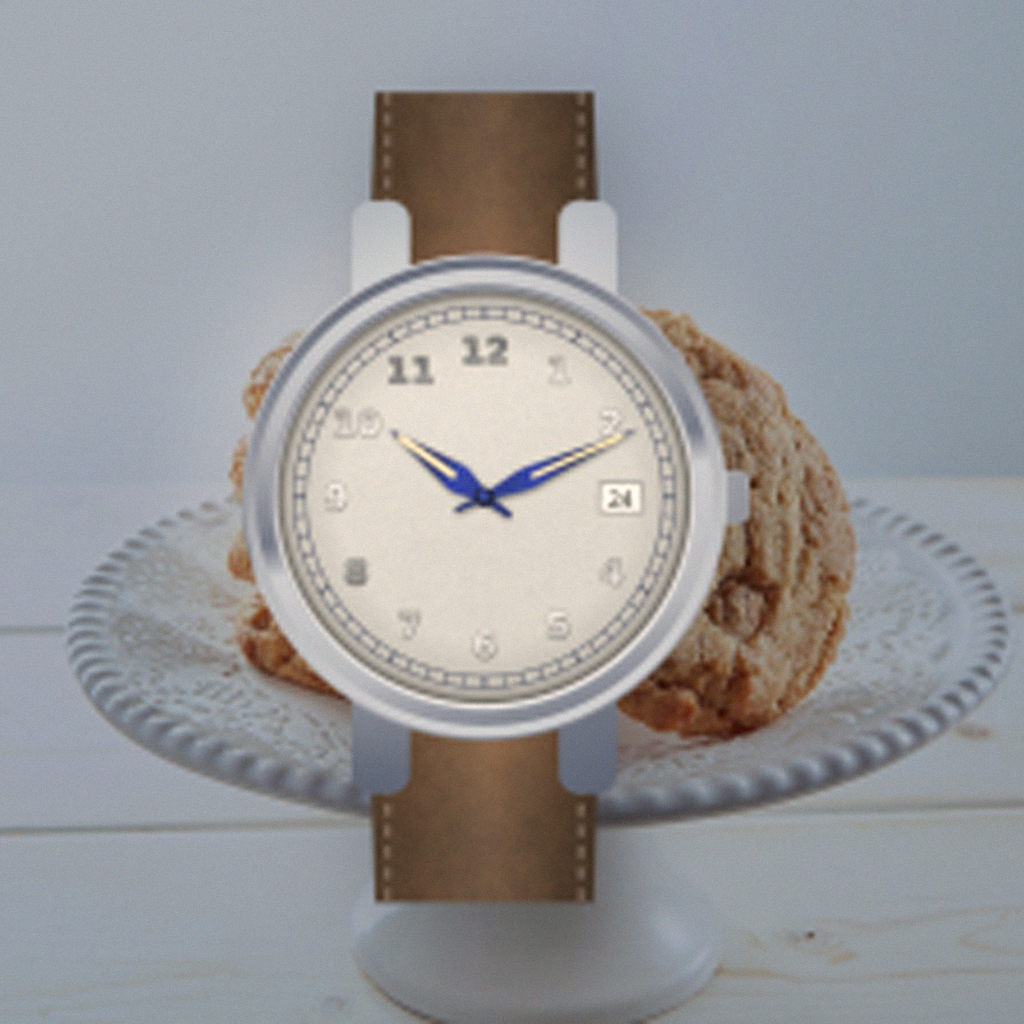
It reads 10:11
